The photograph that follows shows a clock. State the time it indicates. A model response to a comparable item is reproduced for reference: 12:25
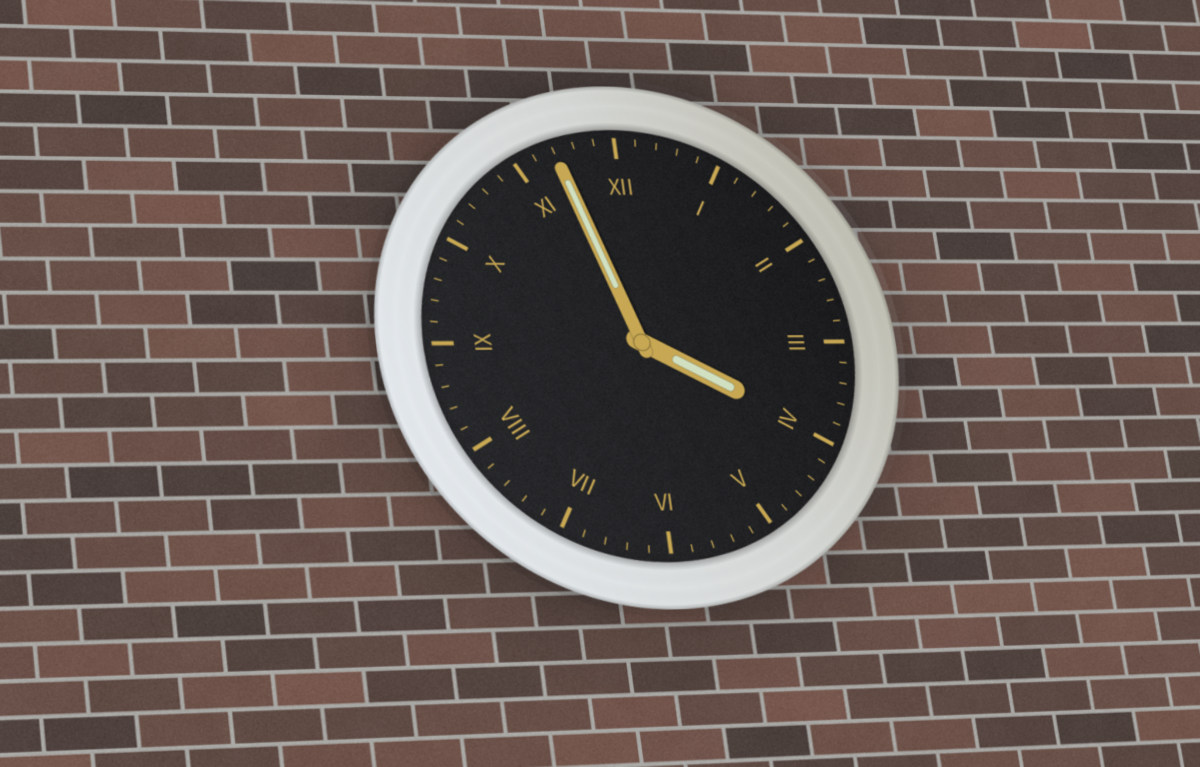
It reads 3:57
